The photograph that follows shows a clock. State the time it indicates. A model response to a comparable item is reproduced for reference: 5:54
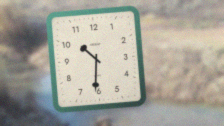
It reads 10:31
